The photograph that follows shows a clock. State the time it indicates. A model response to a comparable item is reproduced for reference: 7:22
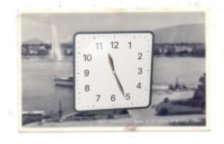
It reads 11:26
